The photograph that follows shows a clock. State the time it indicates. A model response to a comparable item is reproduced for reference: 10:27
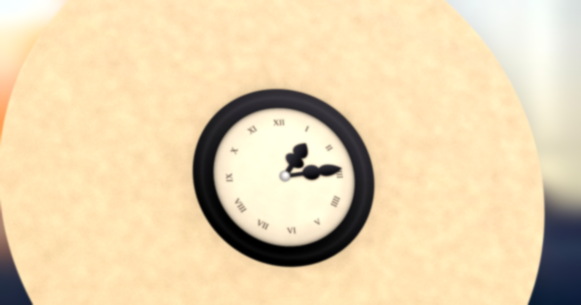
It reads 1:14
